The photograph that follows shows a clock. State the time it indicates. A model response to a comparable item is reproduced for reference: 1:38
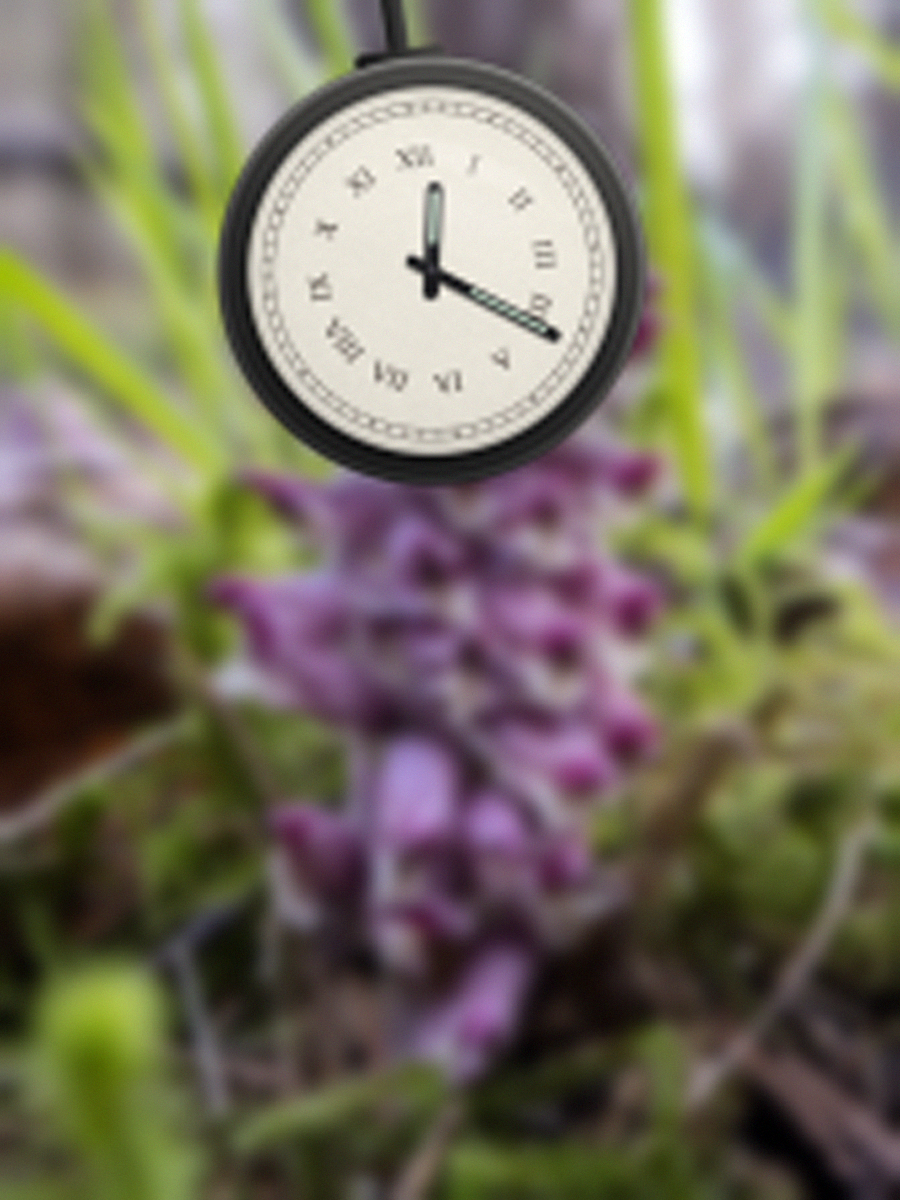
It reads 12:21
